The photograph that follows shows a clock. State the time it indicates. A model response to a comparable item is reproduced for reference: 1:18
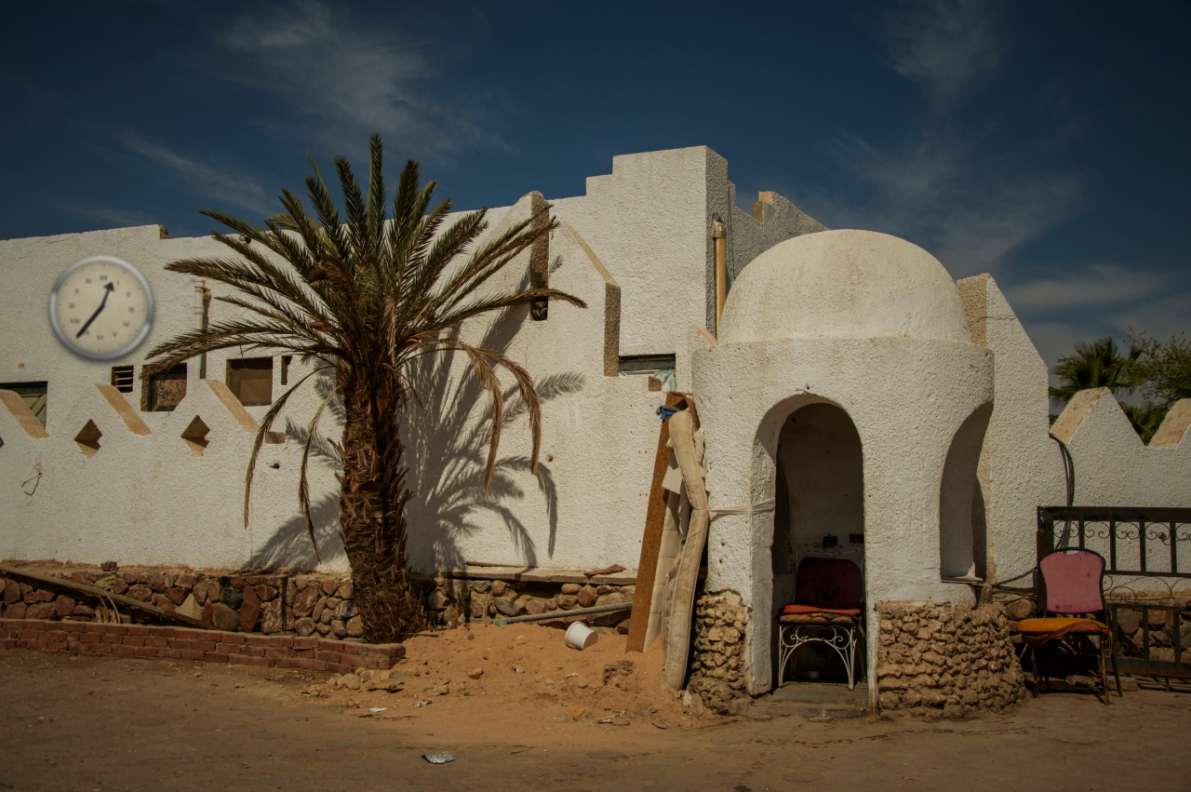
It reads 12:36
